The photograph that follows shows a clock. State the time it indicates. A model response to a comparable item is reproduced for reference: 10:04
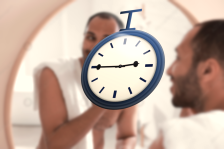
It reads 2:45
